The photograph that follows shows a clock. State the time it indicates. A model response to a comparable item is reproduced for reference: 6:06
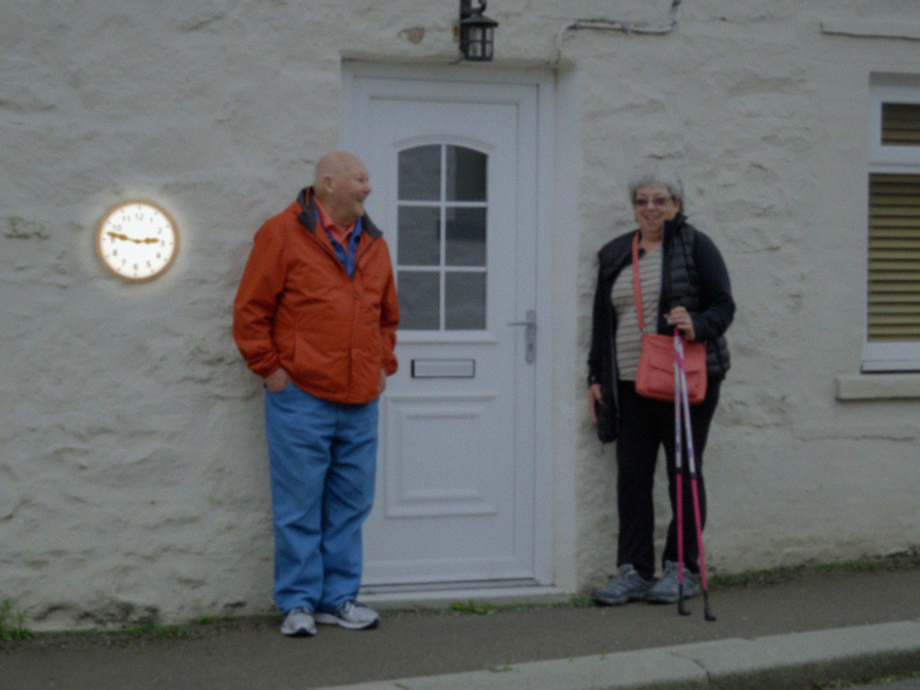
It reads 2:47
